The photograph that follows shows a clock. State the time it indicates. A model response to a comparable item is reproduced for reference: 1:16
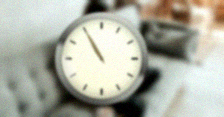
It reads 10:55
